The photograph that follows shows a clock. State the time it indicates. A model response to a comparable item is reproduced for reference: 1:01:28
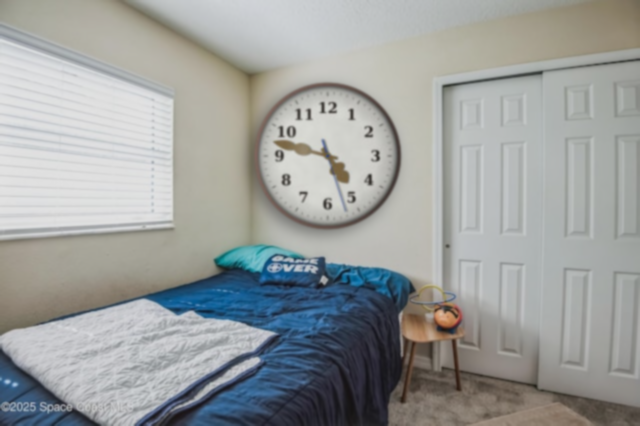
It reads 4:47:27
